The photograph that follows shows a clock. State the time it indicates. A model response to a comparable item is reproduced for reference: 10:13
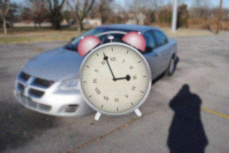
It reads 2:57
